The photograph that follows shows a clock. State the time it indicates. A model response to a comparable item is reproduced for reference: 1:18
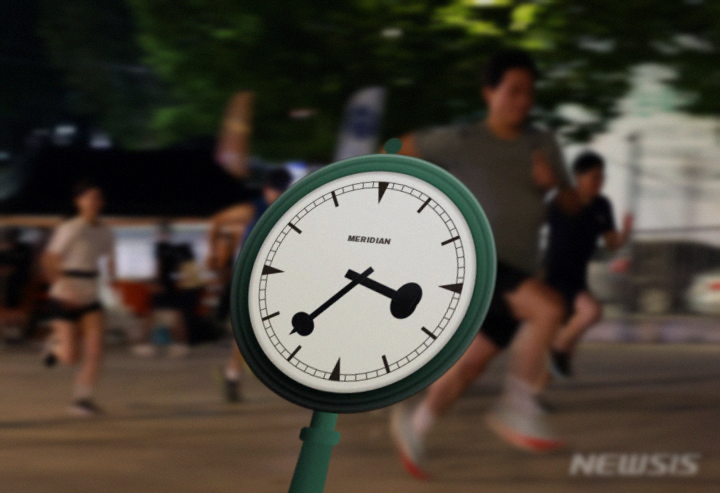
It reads 3:37
